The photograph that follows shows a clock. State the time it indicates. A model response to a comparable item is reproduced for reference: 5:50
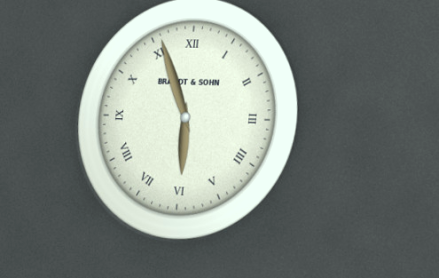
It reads 5:56
